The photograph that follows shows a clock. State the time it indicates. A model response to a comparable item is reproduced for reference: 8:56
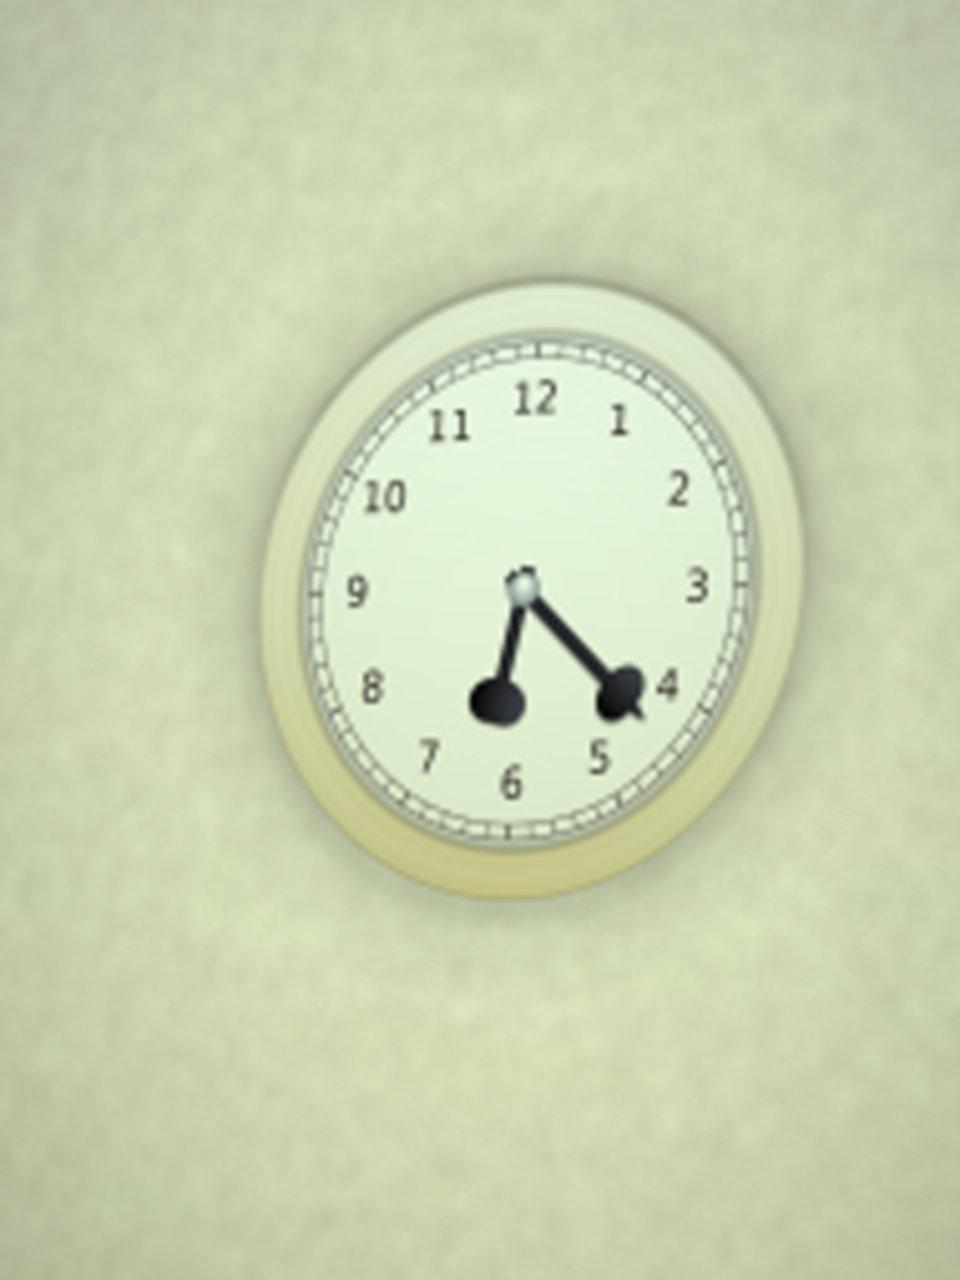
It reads 6:22
